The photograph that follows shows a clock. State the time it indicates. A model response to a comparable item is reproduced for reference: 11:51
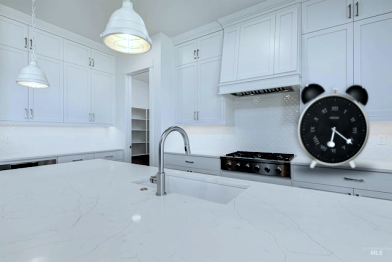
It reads 6:21
